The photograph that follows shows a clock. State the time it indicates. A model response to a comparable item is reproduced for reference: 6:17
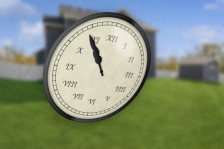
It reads 10:54
